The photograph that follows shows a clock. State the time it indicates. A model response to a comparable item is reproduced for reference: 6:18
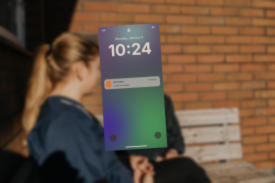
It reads 10:24
